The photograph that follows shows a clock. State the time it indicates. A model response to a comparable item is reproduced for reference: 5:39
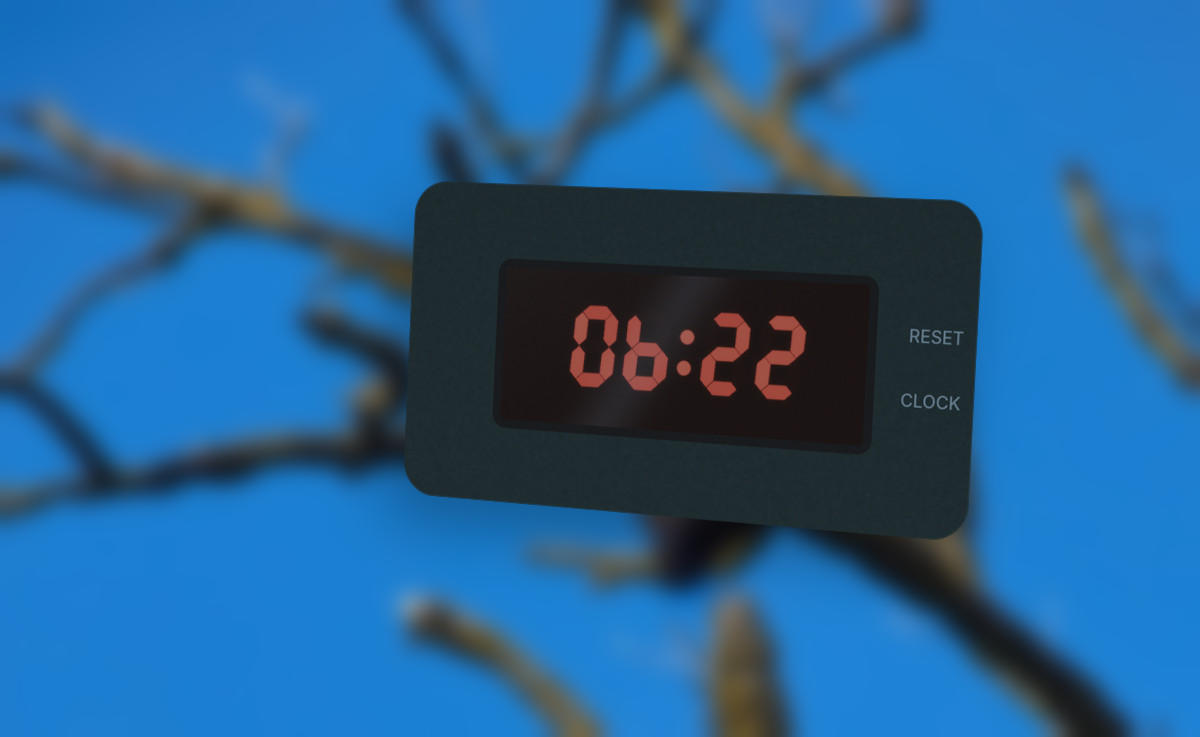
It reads 6:22
